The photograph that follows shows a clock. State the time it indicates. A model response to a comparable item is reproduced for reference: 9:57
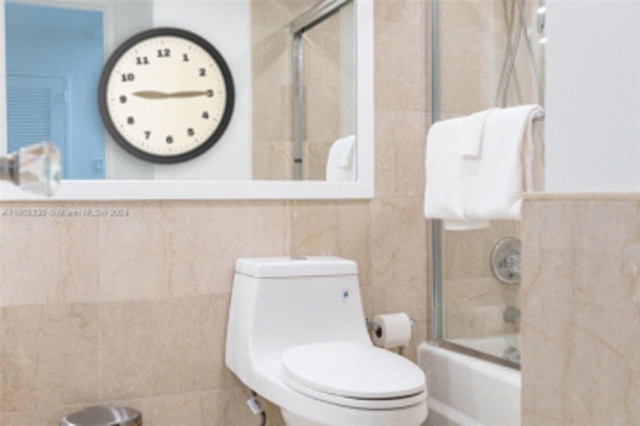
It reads 9:15
